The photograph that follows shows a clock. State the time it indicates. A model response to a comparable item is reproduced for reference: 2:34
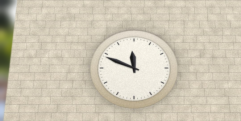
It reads 11:49
